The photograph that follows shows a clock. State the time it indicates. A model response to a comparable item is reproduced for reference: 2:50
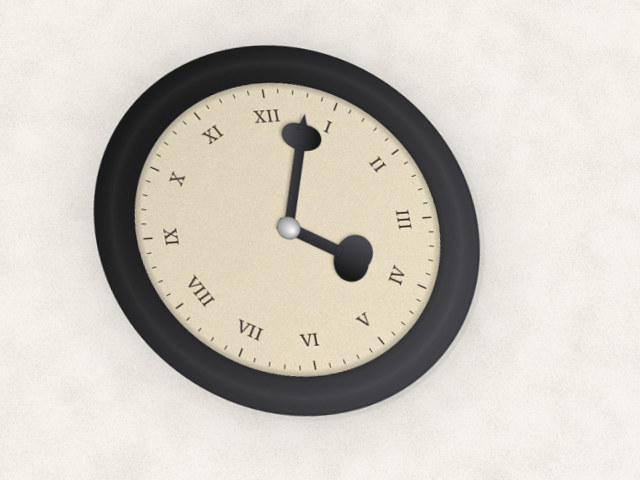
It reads 4:03
